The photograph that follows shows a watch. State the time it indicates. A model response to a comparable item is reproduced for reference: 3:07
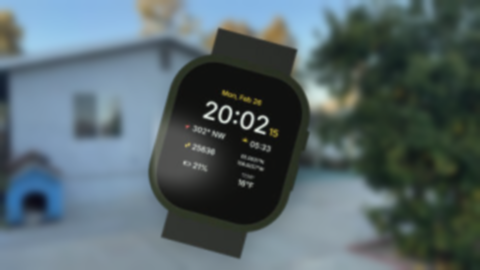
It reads 20:02
